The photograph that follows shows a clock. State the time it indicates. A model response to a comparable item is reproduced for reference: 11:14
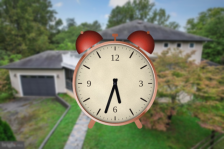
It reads 5:33
